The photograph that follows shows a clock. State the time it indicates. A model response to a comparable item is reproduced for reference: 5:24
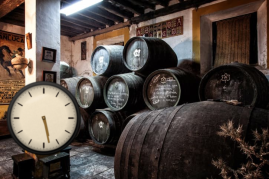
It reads 5:28
